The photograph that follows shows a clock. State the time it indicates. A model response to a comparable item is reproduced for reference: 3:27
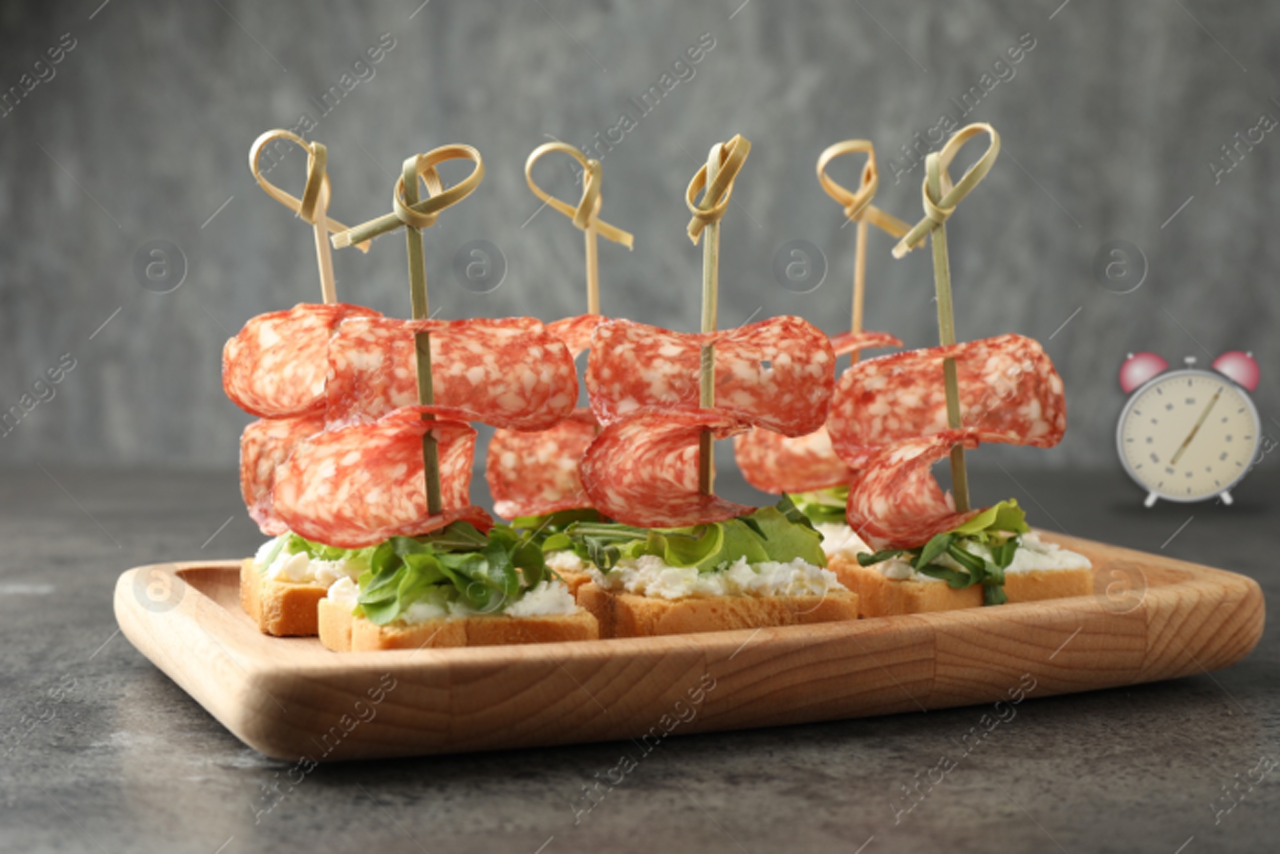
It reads 7:05
